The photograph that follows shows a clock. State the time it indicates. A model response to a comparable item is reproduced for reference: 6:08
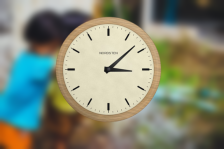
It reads 3:08
